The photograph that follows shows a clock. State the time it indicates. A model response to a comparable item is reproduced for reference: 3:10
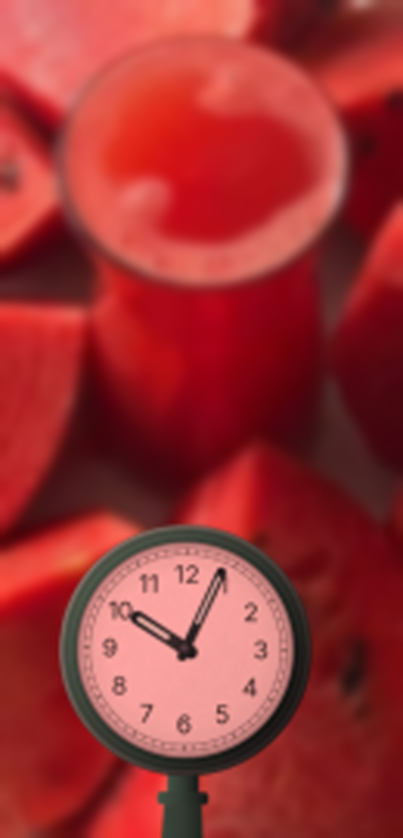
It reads 10:04
